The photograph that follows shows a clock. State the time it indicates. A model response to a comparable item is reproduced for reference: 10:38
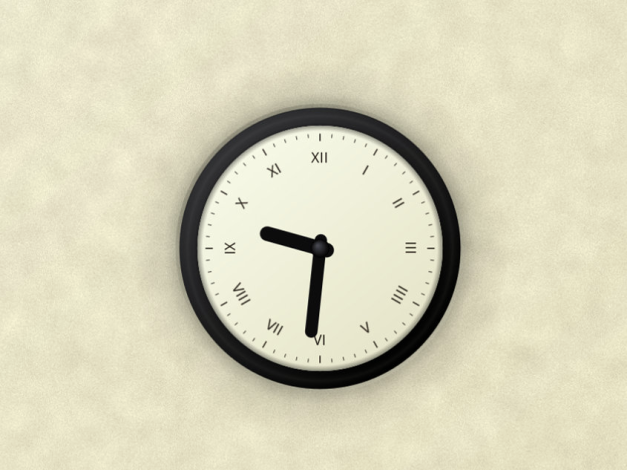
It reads 9:31
